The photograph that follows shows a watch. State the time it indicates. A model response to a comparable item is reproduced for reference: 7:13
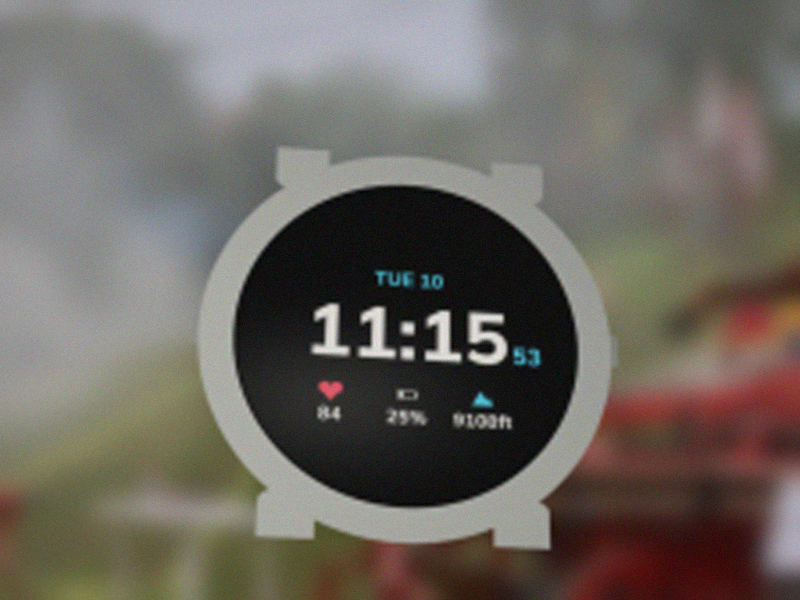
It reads 11:15
